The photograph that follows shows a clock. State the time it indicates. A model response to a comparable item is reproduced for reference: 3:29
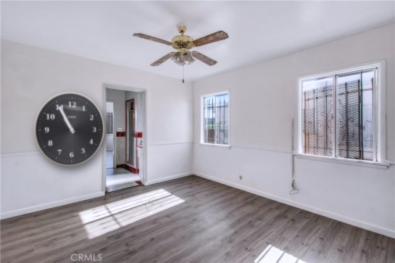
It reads 10:55
